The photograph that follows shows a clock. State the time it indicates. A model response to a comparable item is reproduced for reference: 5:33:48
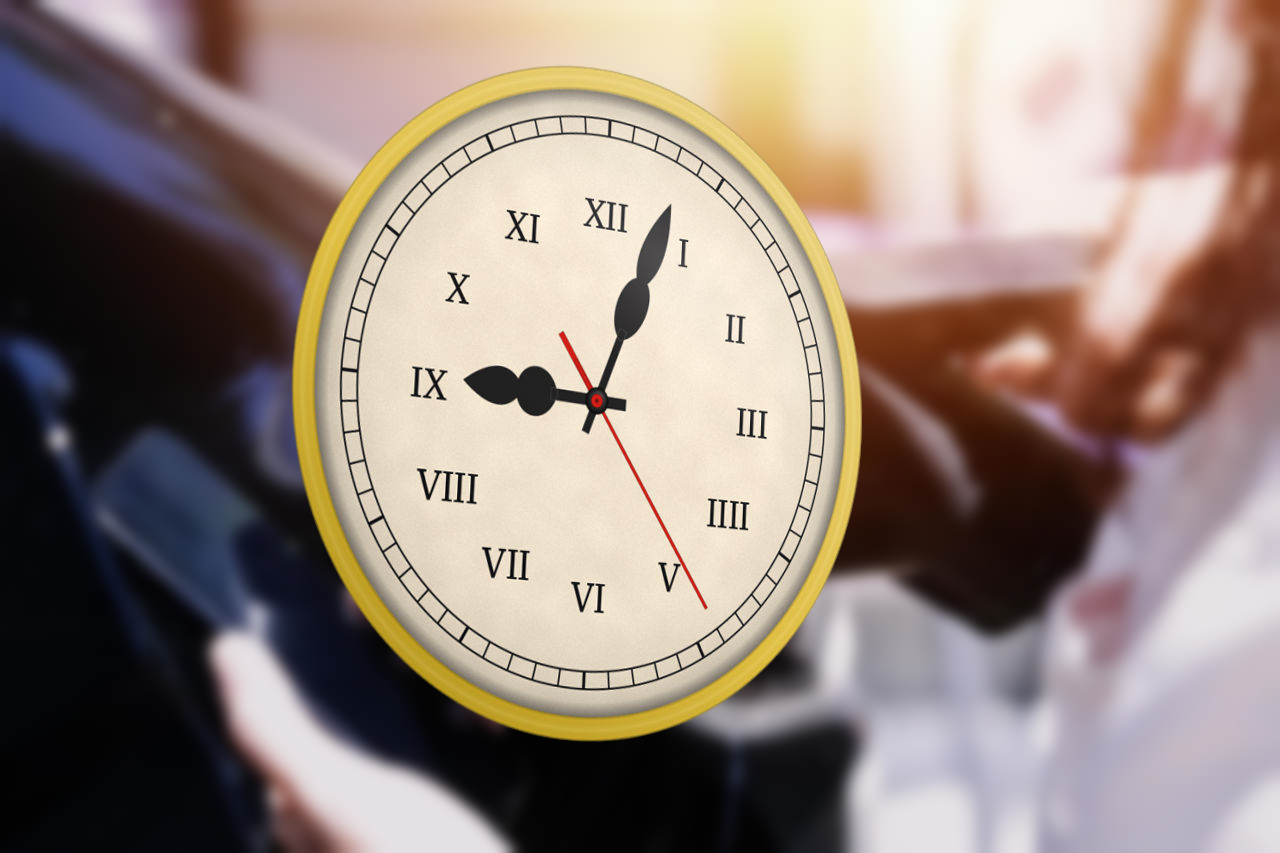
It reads 9:03:24
